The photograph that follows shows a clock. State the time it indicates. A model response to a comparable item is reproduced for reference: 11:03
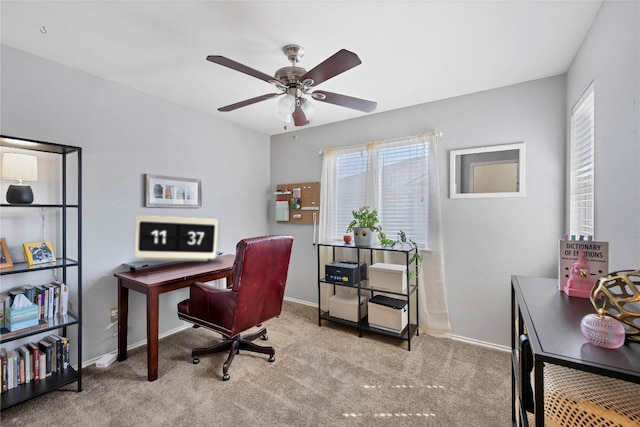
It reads 11:37
